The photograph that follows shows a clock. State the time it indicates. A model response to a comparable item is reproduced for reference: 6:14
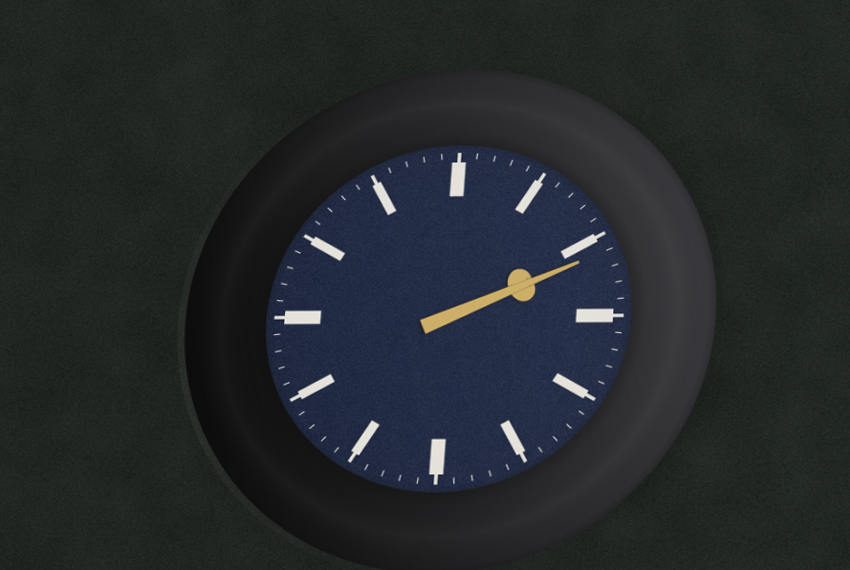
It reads 2:11
